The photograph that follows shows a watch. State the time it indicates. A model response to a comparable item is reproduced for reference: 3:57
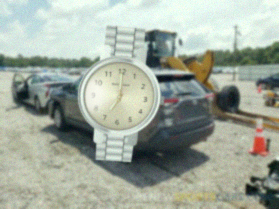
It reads 7:00
